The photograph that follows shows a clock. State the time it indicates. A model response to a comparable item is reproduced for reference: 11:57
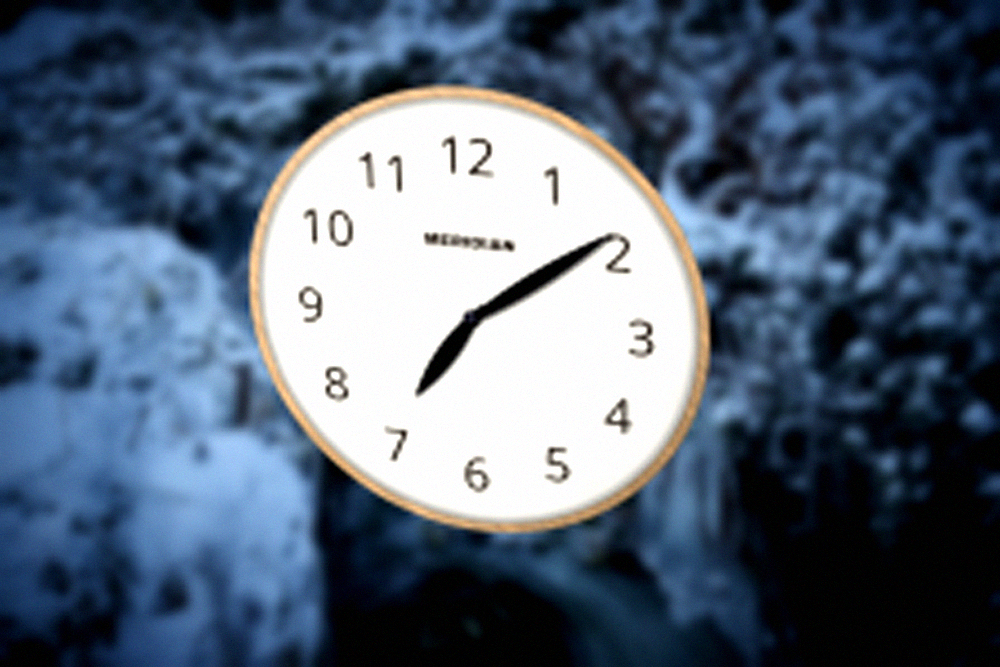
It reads 7:09
